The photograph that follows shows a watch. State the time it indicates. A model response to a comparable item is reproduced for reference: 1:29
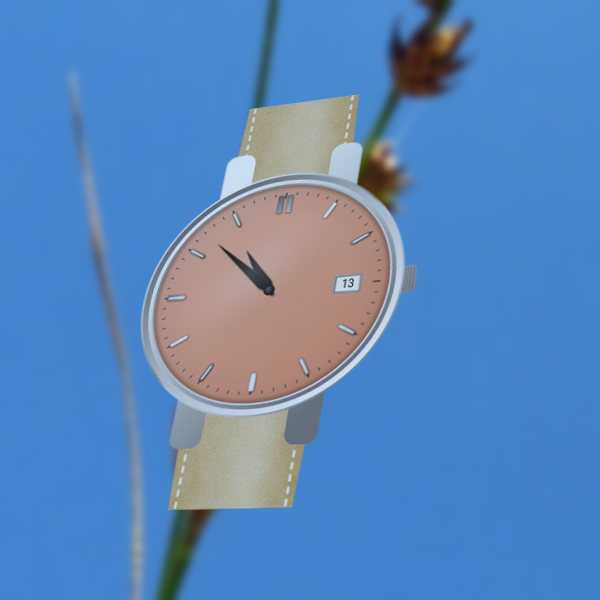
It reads 10:52
